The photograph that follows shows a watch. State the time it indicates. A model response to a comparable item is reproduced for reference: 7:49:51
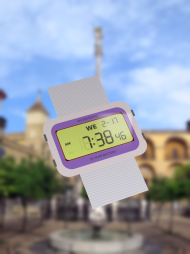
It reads 7:38:46
